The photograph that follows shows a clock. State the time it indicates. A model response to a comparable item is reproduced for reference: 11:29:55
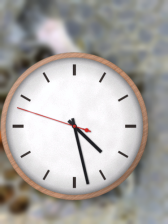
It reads 4:27:48
